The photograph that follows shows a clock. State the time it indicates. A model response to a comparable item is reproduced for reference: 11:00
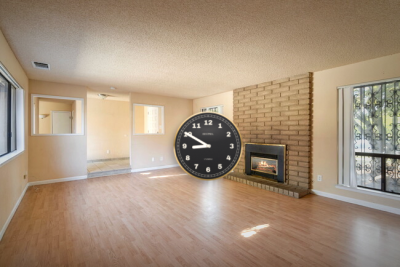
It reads 8:50
